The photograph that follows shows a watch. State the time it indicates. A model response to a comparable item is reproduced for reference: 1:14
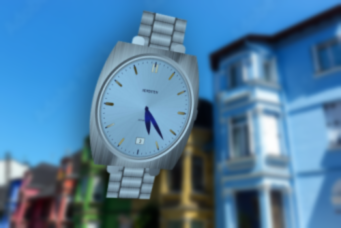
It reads 5:23
